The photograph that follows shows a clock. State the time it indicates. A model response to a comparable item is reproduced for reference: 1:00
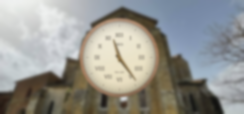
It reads 11:24
